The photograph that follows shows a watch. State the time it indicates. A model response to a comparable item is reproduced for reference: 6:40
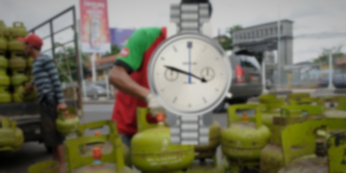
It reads 3:48
